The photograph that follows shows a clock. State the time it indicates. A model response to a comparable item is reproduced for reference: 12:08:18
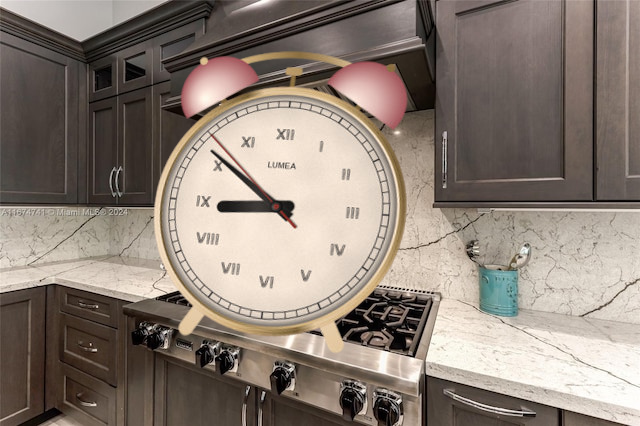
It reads 8:50:52
